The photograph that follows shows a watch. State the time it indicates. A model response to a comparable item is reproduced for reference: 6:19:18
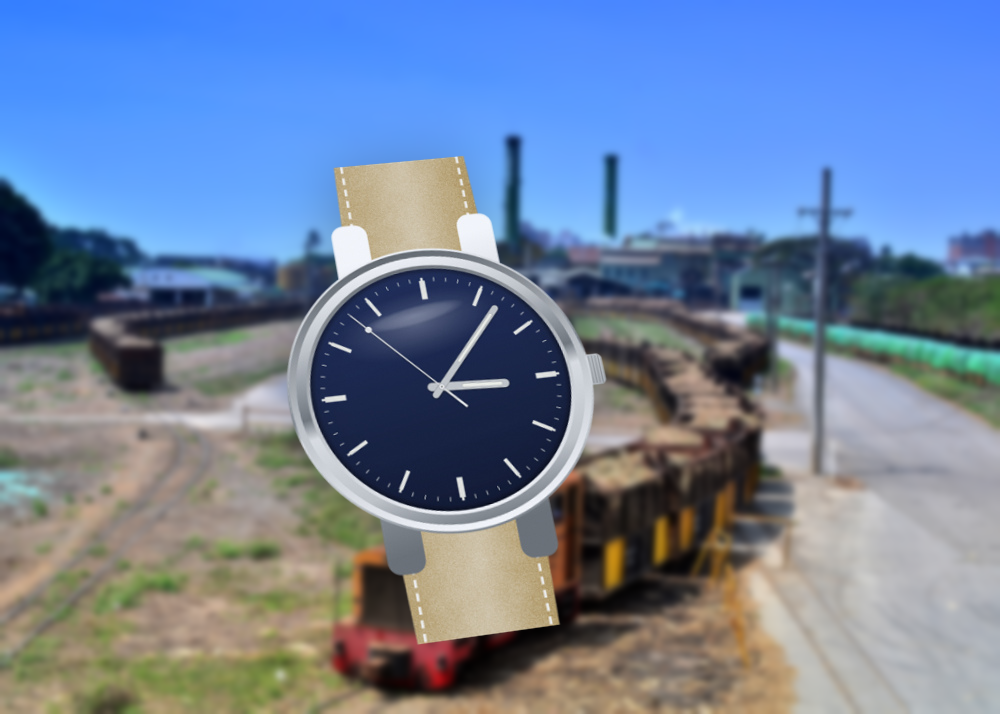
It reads 3:06:53
